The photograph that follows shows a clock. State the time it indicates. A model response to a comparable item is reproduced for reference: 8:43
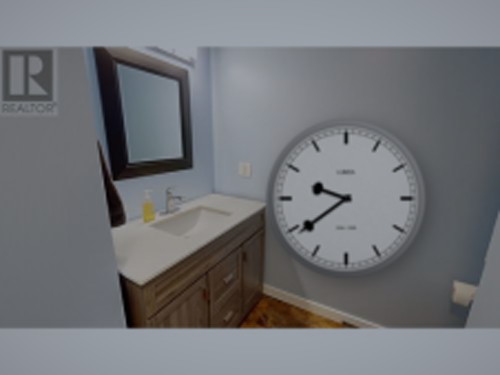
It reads 9:39
